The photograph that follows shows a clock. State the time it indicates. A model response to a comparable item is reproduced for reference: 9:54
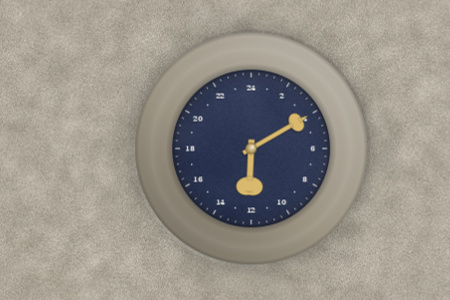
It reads 12:10
